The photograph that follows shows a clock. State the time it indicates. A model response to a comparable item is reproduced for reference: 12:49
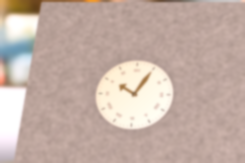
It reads 10:05
